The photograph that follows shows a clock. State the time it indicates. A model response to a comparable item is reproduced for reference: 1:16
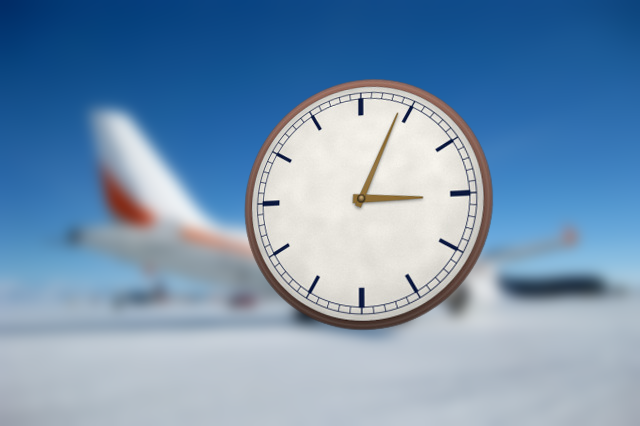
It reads 3:04
